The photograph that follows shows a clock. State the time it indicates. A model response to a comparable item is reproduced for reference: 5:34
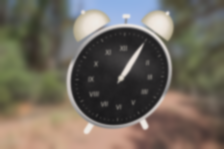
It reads 1:05
